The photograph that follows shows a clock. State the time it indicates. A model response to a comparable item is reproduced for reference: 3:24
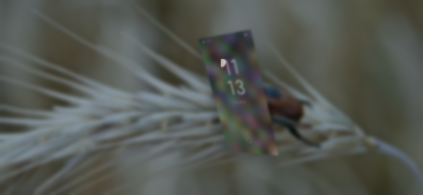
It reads 11:13
